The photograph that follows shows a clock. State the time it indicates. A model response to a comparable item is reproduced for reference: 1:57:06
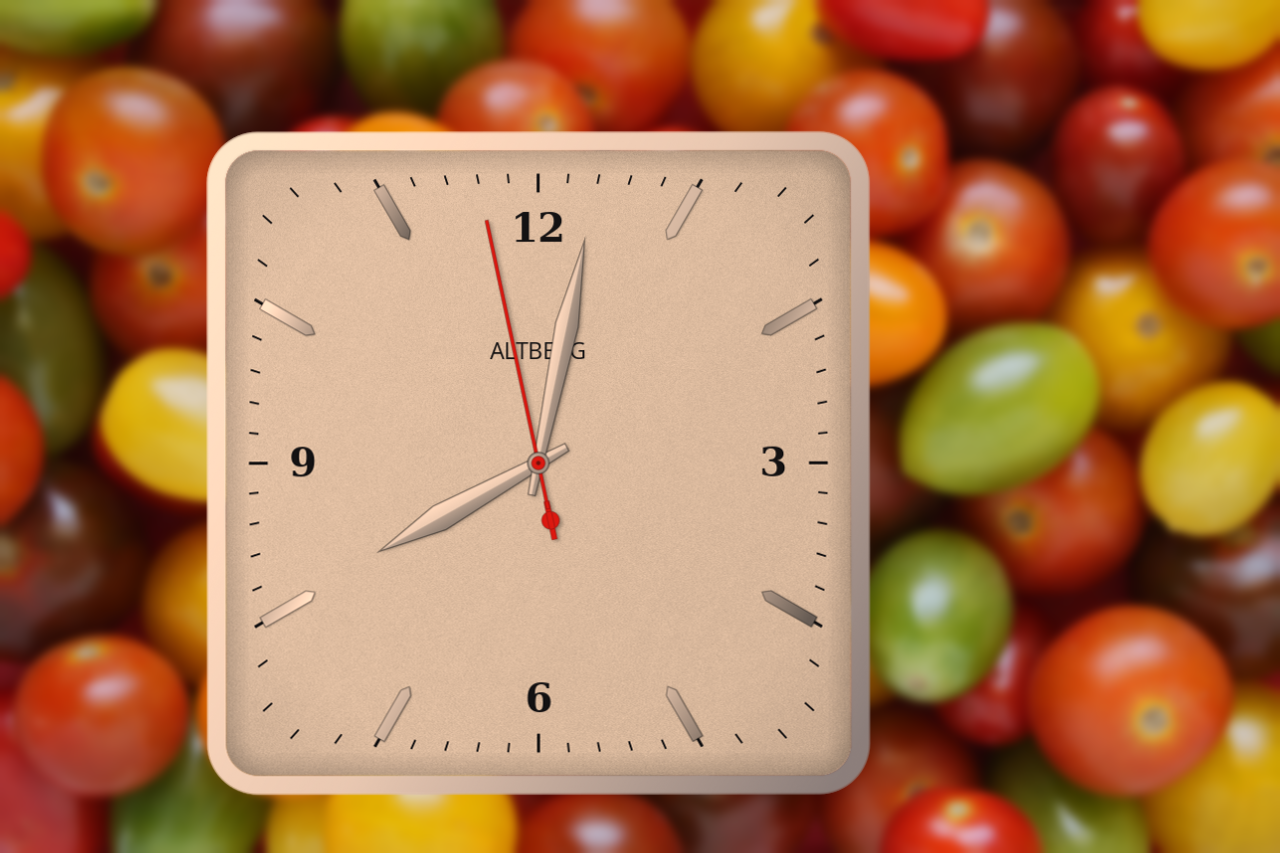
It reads 8:01:58
